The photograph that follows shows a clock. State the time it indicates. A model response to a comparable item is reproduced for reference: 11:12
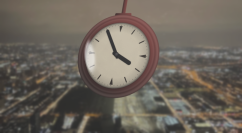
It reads 3:55
